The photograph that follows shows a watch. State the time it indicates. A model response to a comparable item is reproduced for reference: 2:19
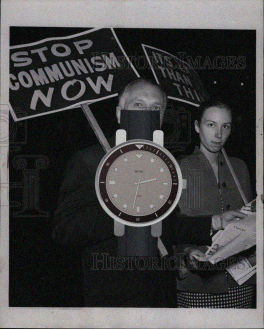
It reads 2:32
